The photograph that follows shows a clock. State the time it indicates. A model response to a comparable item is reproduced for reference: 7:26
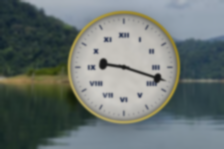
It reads 9:18
